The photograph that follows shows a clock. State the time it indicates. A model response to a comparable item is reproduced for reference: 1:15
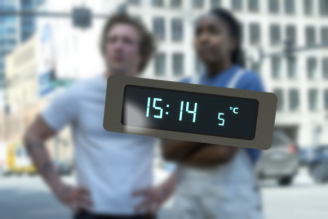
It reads 15:14
